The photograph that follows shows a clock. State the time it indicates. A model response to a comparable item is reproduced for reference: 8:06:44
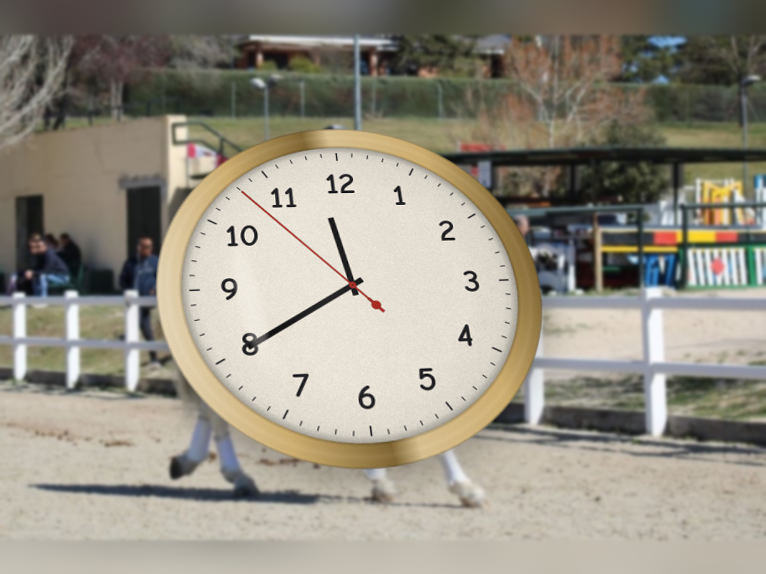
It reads 11:39:53
